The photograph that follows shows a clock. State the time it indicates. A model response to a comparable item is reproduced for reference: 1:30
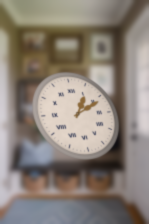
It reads 1:11
